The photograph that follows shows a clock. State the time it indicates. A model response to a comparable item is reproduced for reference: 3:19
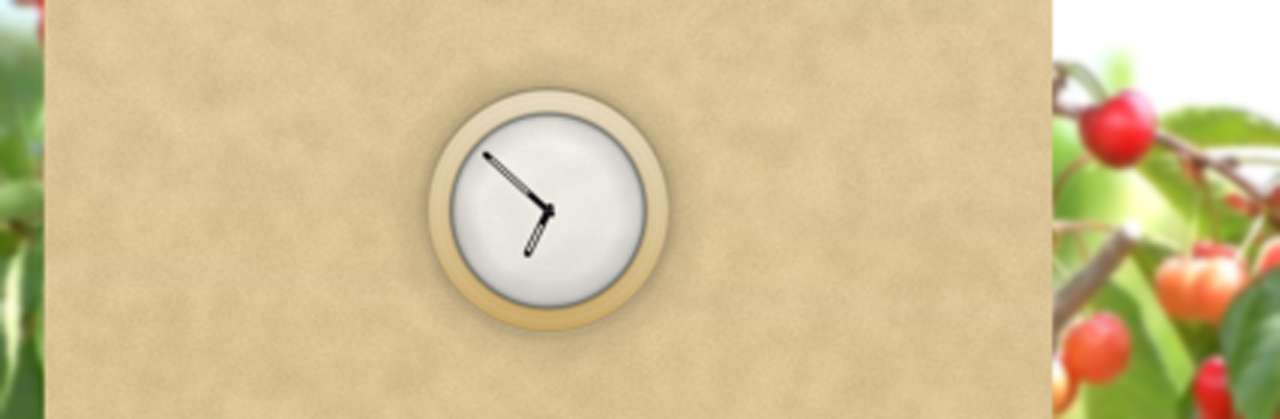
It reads 6:52
